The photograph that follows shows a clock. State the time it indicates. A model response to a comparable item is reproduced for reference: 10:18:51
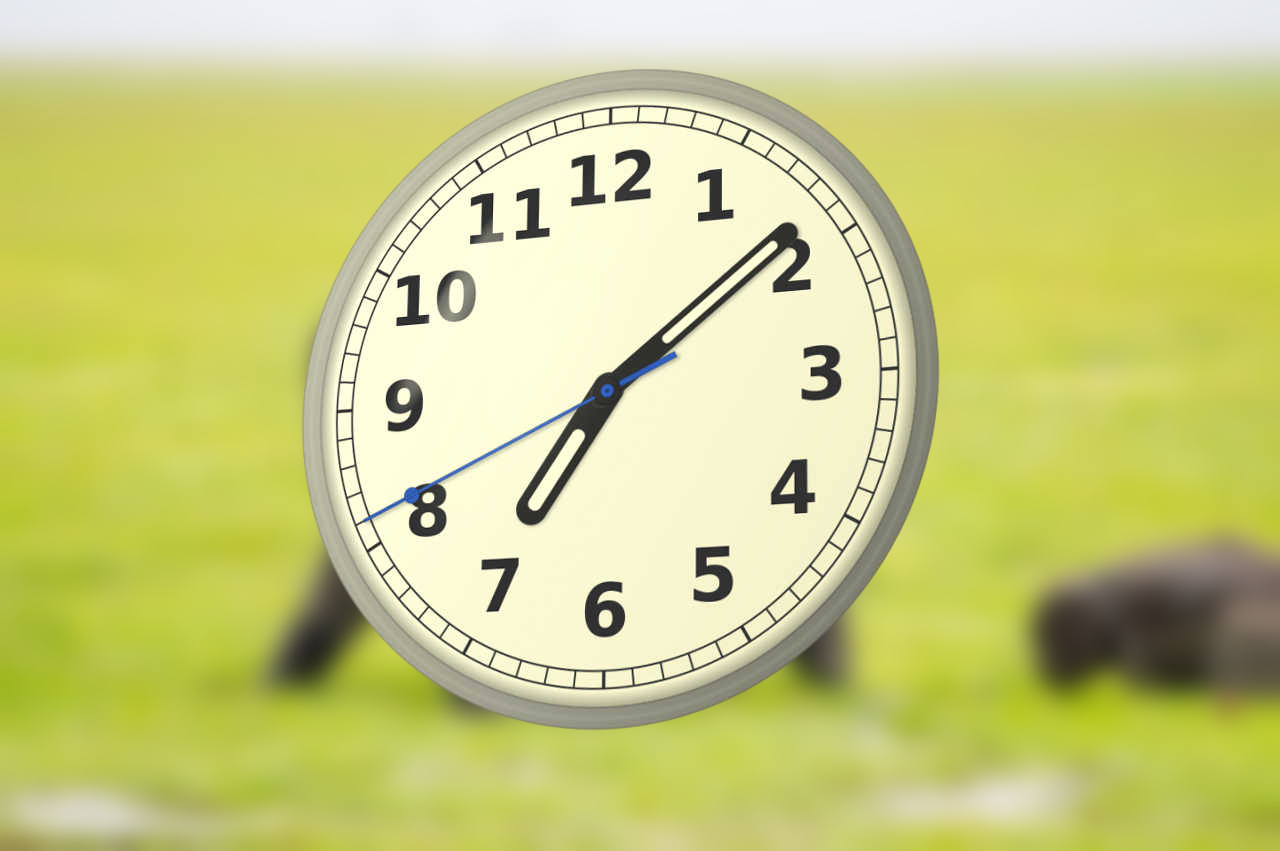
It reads 7:08:41
